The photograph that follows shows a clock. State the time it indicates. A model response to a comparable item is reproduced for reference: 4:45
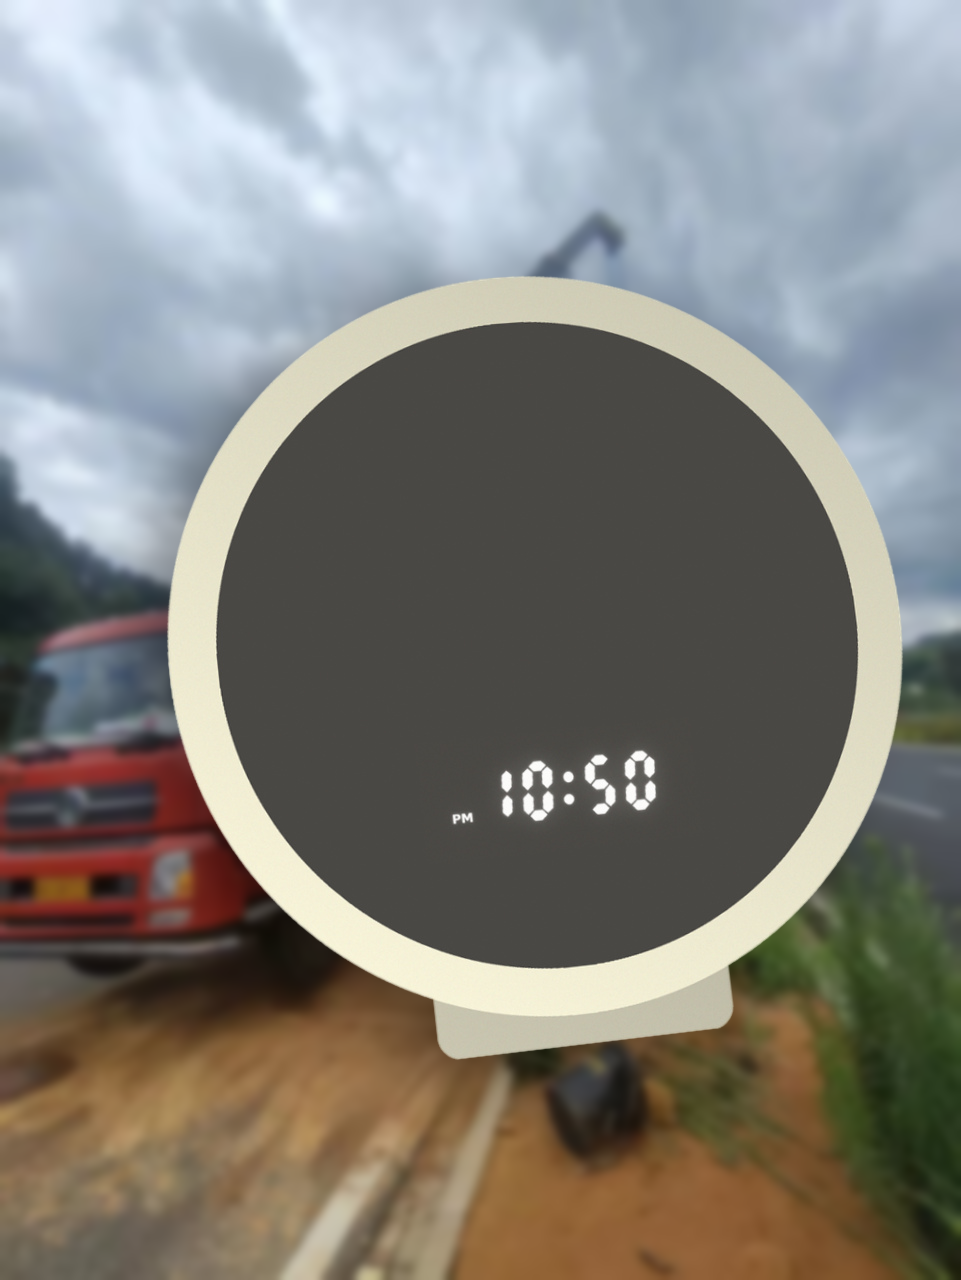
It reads 10:50
